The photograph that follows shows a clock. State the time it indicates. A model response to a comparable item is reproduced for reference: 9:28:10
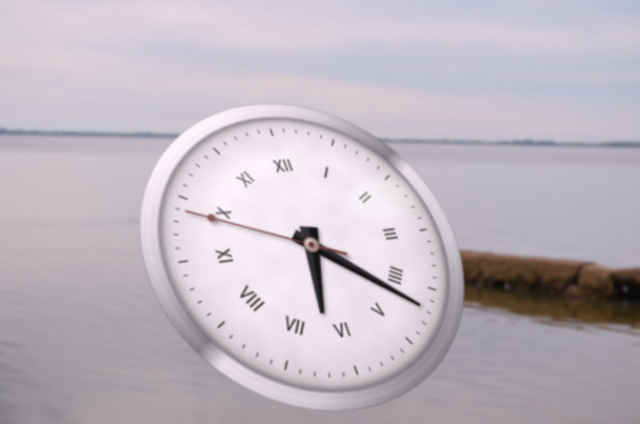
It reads 6:21:49
